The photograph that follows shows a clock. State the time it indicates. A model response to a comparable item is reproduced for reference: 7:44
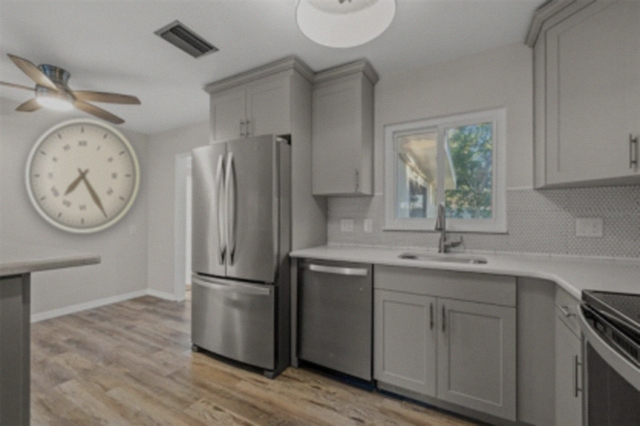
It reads 7:25
